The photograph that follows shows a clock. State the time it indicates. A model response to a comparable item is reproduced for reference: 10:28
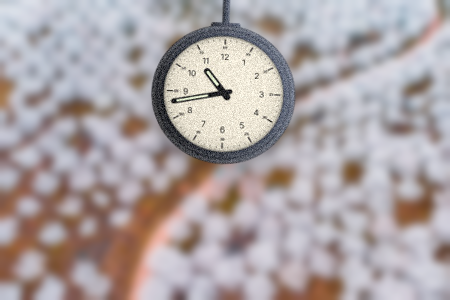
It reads 10:43
